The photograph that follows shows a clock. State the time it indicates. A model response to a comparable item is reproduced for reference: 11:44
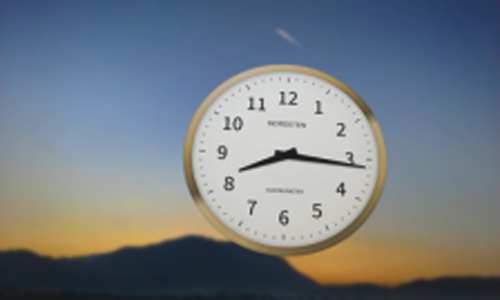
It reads 8:16
